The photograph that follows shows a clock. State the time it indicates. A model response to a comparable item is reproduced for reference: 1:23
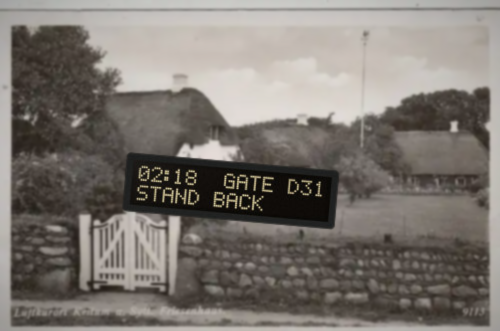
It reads 2:18
